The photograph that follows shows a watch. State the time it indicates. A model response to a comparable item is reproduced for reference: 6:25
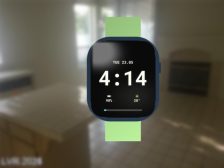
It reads 4:14
